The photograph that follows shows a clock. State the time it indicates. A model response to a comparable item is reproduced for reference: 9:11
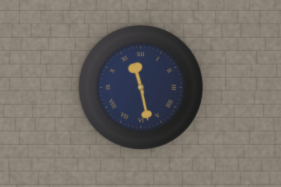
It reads 11:28
